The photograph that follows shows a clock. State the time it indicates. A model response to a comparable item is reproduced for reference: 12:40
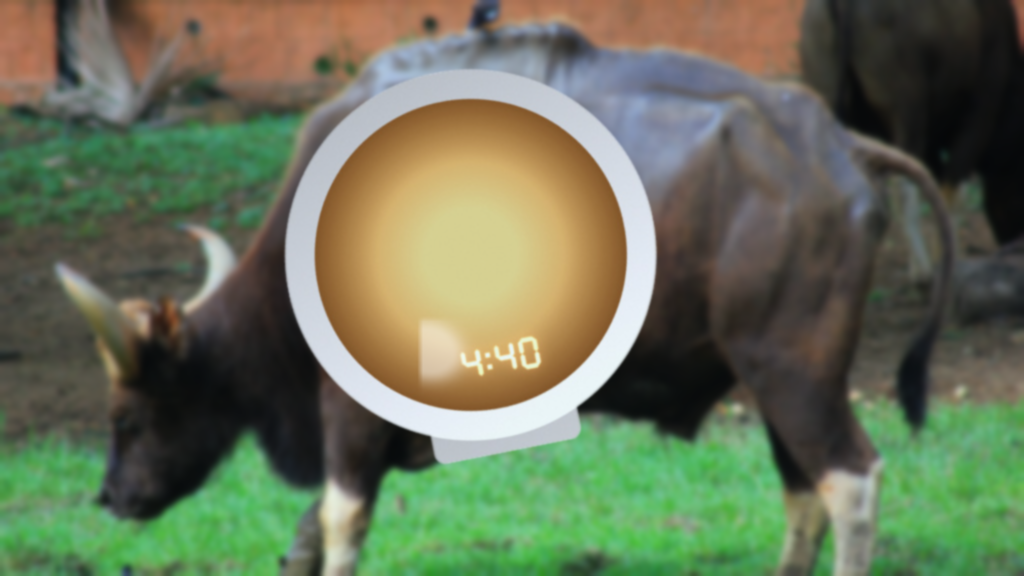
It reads 4:40
